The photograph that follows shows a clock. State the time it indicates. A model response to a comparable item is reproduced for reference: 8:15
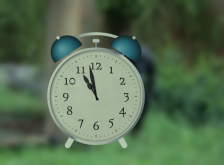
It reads 10:58
